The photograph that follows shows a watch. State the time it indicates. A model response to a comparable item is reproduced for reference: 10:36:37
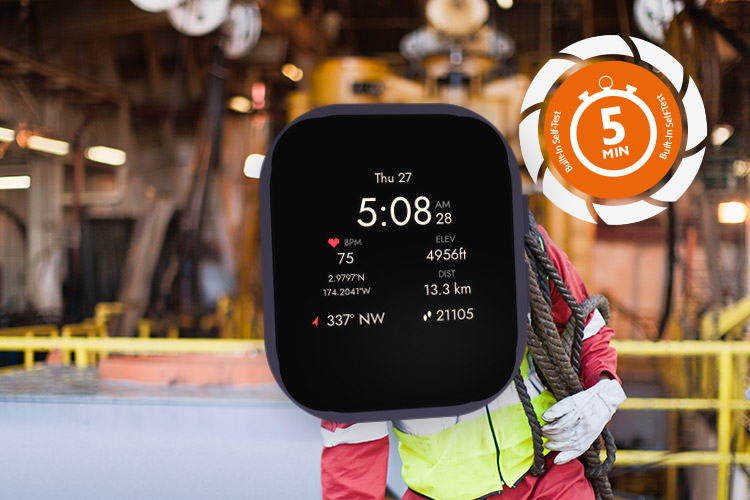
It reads 5:08:28
